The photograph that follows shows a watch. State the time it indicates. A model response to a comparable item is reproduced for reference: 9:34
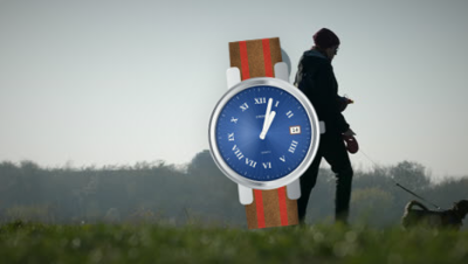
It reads 1:03
